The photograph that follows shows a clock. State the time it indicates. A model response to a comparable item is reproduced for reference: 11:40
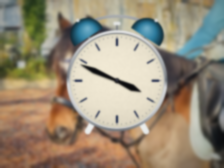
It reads 3:49
